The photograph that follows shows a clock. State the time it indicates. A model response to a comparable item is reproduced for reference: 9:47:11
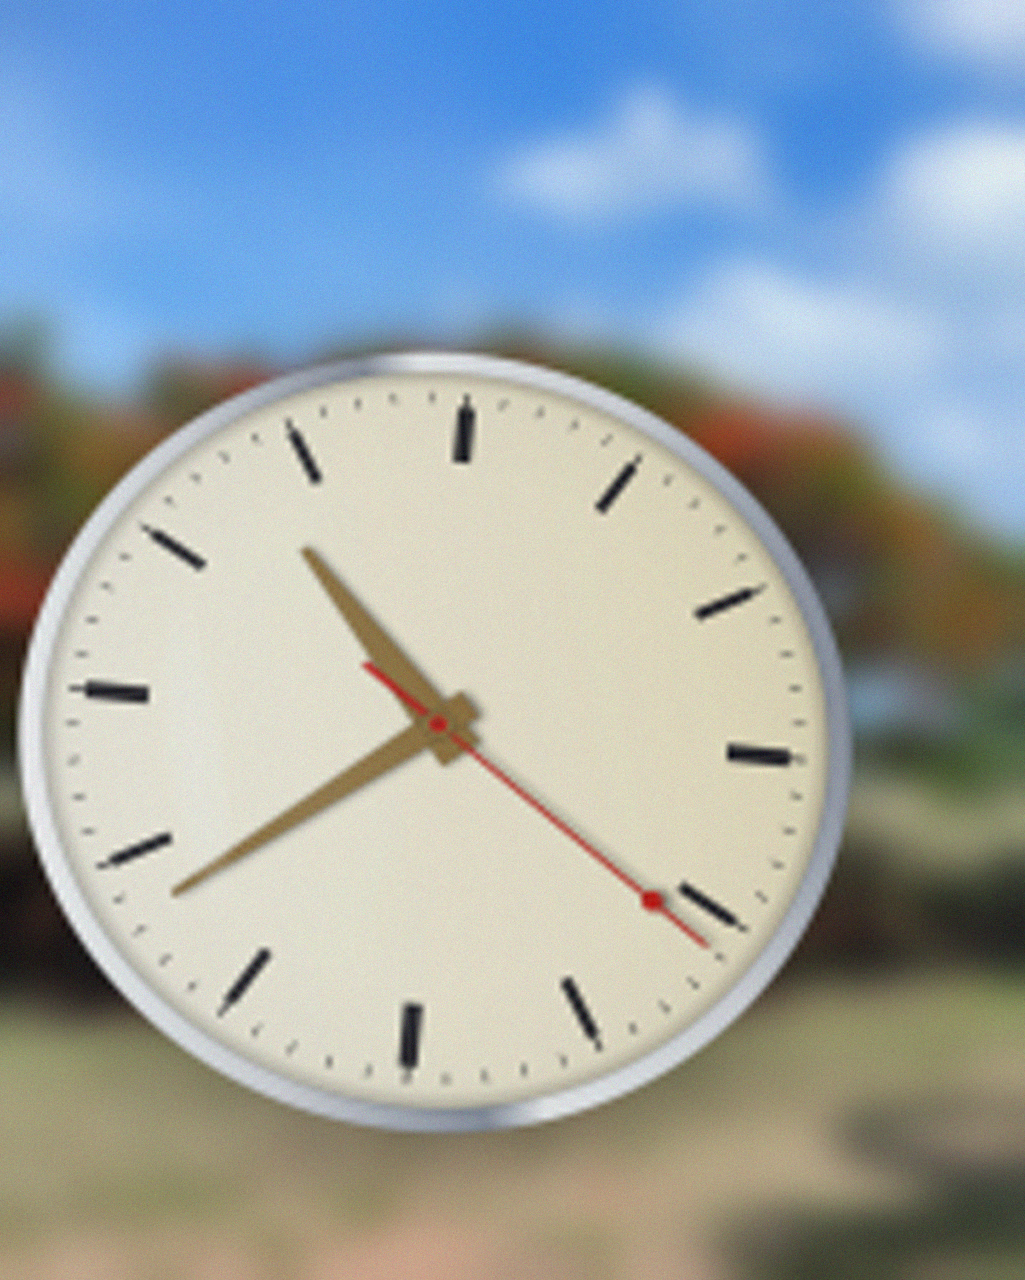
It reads 10:38:21
